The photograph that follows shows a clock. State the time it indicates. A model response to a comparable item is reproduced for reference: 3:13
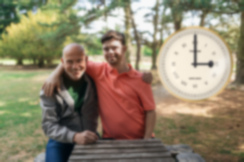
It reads 3:00
